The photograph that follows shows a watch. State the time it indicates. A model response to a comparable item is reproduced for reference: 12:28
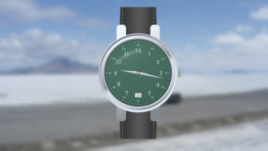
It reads 9:17
